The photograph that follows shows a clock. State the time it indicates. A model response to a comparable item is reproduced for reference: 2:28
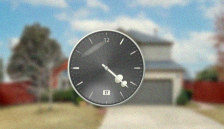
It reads 4:22
